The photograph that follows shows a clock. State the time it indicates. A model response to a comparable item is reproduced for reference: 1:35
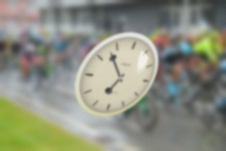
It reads 6:53
